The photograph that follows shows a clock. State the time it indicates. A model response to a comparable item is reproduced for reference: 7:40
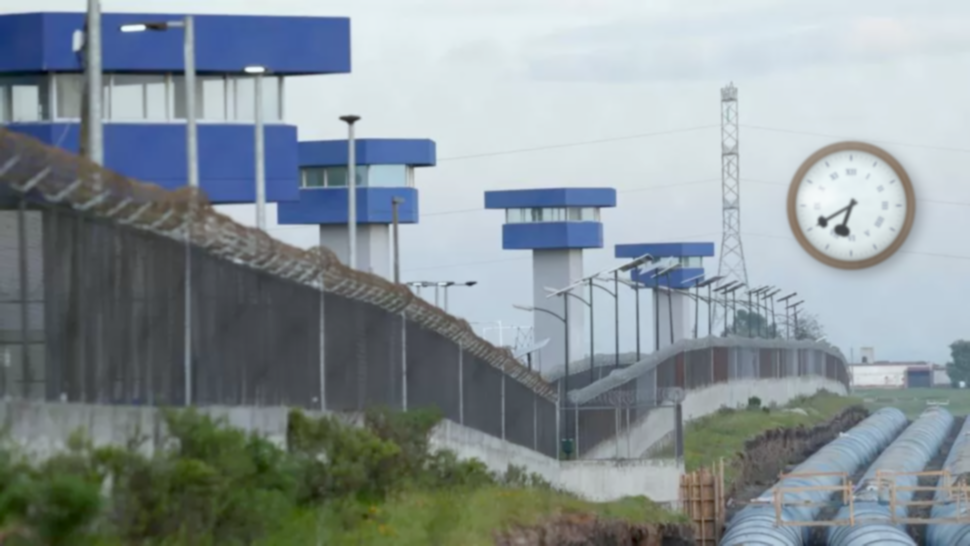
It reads 6:40
